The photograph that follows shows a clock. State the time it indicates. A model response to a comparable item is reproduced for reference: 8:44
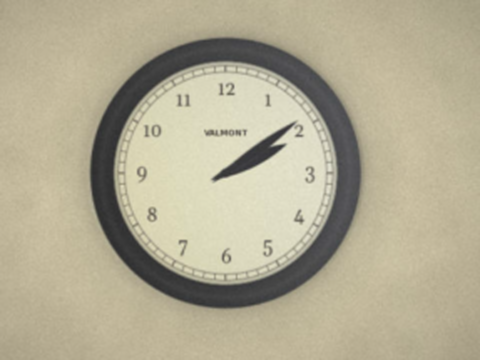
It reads 2:09
